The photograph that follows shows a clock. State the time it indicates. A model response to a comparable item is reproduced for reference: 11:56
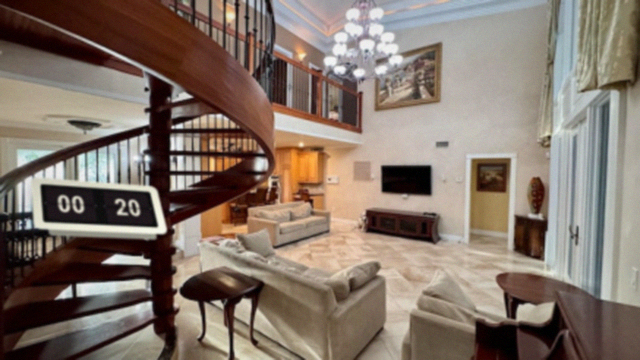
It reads 0:20
